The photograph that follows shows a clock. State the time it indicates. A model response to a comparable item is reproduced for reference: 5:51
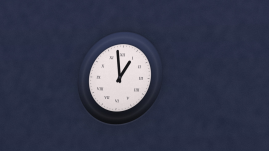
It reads 12:58
